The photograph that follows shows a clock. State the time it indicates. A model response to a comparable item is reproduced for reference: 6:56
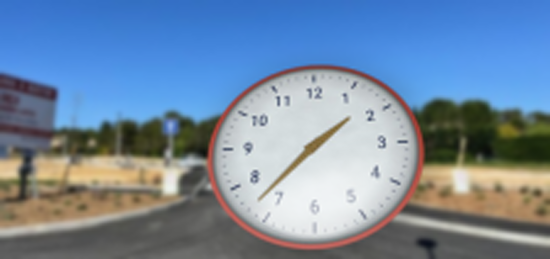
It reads 1:37
